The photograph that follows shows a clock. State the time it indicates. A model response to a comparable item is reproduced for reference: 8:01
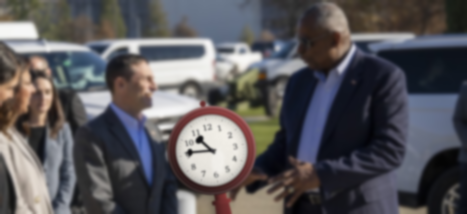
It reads 10:46
